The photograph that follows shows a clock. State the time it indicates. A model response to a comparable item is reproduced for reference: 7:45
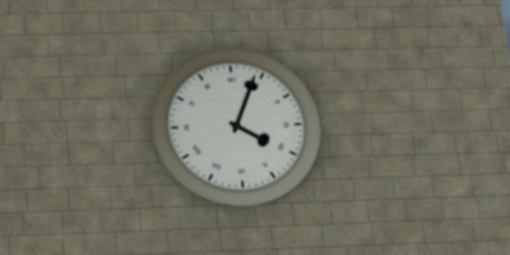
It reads 4:04
